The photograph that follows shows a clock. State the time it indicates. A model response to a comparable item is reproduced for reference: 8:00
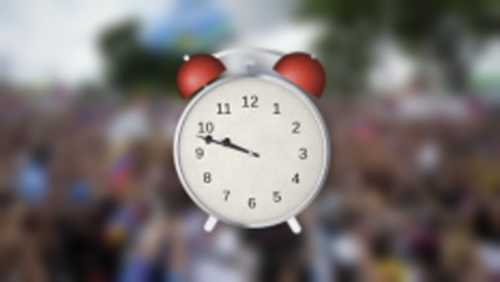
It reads 9:48
